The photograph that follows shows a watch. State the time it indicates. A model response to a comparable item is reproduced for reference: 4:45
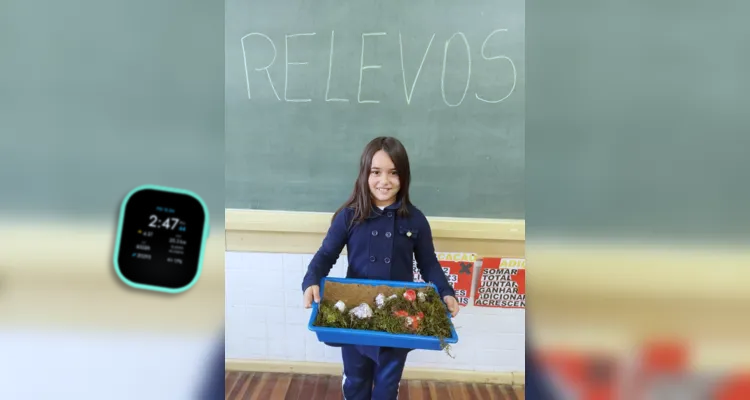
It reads 2:47
